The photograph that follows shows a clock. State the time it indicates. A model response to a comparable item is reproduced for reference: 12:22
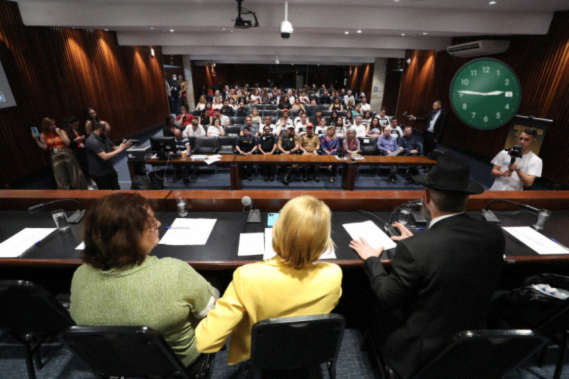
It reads 2:46
